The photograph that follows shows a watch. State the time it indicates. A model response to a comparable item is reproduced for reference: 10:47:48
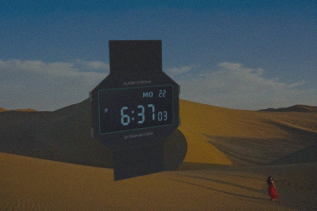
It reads 6:37:03
